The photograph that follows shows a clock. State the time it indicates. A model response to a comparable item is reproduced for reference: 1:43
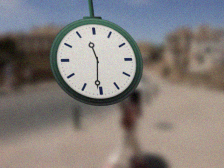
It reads 11:31
